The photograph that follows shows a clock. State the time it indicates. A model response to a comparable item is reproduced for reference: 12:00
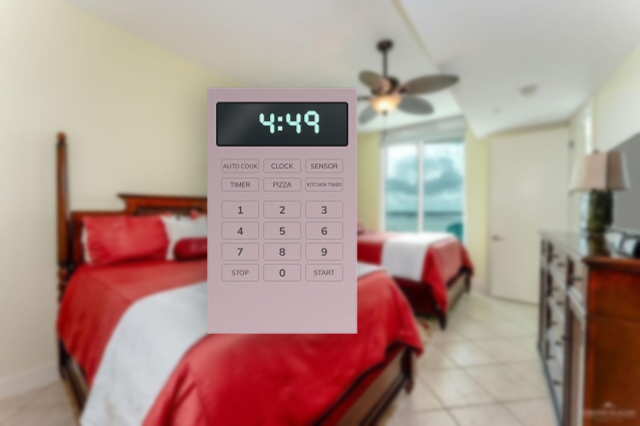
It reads 4:49
